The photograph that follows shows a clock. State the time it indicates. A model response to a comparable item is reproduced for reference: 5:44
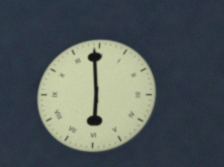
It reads 5:59
